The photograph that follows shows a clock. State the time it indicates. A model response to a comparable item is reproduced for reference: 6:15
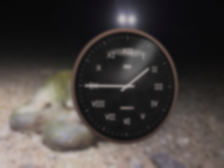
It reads 1:45
